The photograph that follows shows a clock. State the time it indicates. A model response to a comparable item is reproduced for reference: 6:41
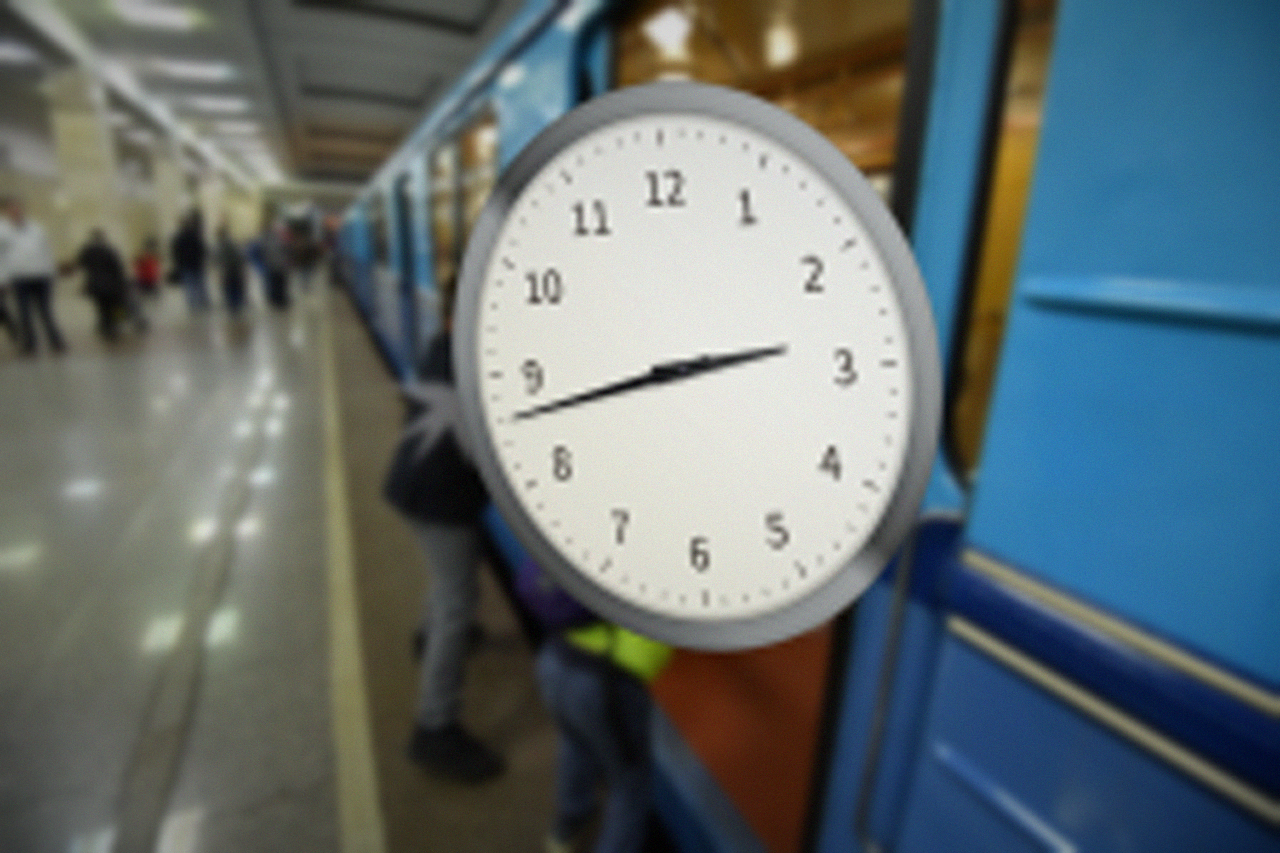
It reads 2:43
